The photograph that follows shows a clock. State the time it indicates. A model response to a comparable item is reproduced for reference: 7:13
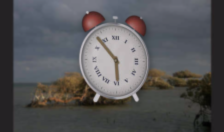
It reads 5:53
